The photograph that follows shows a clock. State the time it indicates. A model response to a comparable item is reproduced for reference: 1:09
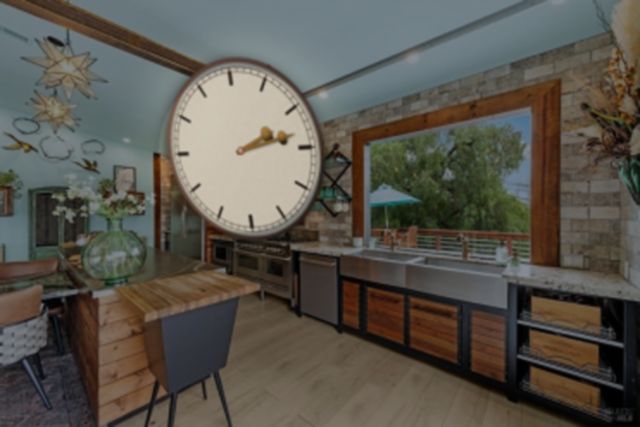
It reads 2:13
